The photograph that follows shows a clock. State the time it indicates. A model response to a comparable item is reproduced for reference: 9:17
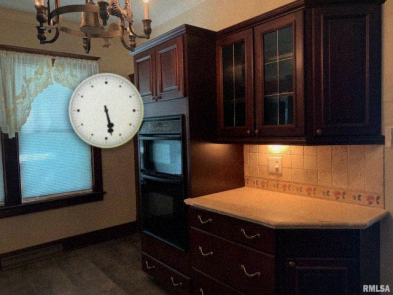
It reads 5:28
